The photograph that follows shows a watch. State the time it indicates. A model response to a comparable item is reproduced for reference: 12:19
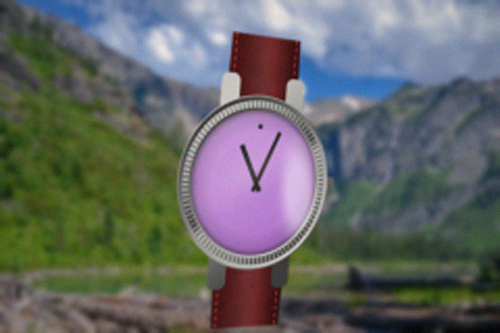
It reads 11:04
